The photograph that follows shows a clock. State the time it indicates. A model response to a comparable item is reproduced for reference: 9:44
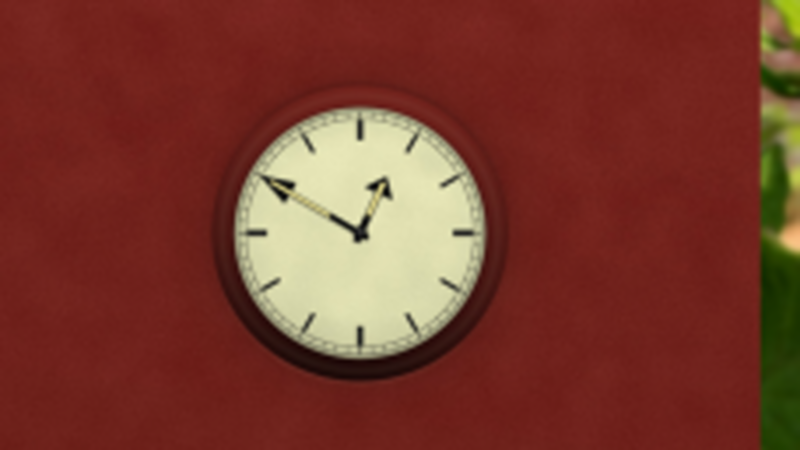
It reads 12:50
